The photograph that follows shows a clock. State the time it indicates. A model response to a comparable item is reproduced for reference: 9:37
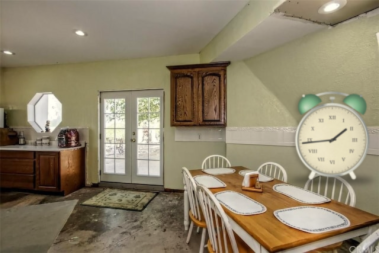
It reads 1:44
